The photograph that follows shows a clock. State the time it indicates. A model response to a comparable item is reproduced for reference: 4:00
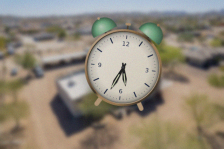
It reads 5:34
